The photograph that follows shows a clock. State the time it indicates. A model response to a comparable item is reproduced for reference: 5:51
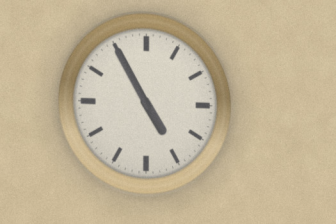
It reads 4:55
